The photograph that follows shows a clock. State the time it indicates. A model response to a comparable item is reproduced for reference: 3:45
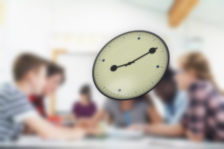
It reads 8:08
